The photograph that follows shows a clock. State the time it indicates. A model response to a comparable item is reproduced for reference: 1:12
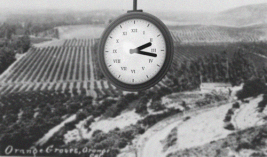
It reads 2:17
